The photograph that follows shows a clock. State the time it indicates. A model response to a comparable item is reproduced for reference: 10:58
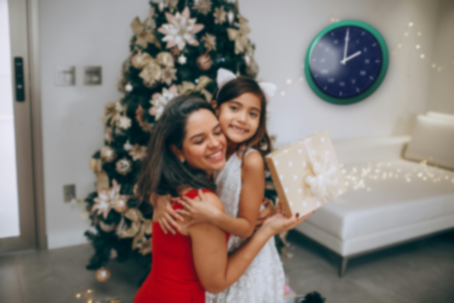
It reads 2:00
